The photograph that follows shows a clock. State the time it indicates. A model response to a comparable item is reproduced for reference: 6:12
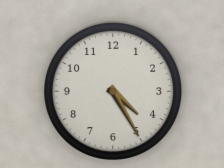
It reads 4:25
